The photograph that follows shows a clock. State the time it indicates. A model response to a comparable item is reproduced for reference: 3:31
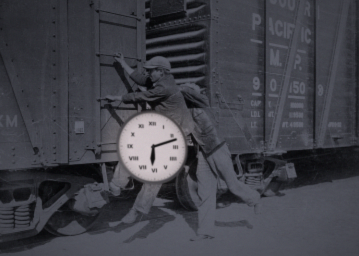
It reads 6:12
